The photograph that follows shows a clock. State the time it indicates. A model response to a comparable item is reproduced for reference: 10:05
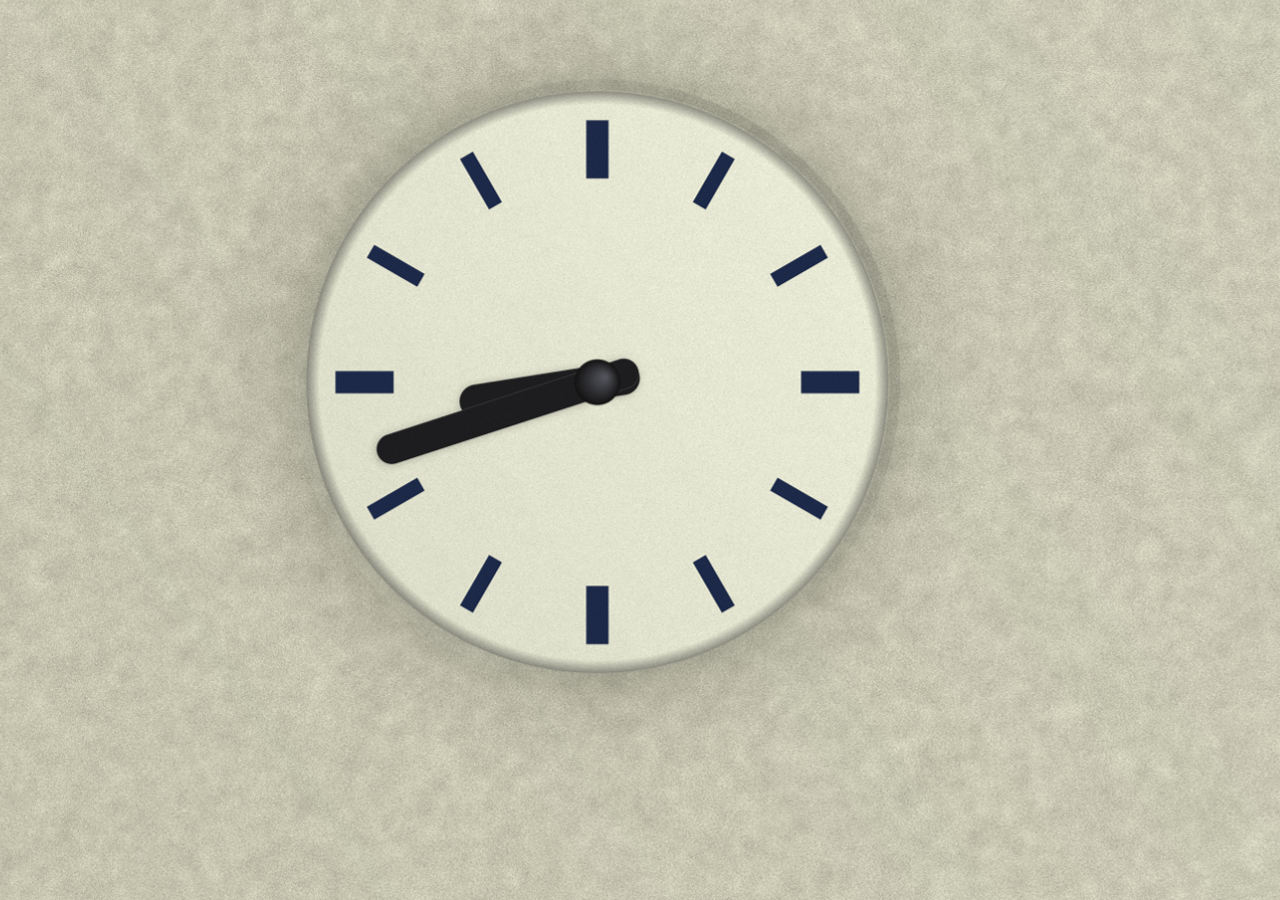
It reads 8:42
